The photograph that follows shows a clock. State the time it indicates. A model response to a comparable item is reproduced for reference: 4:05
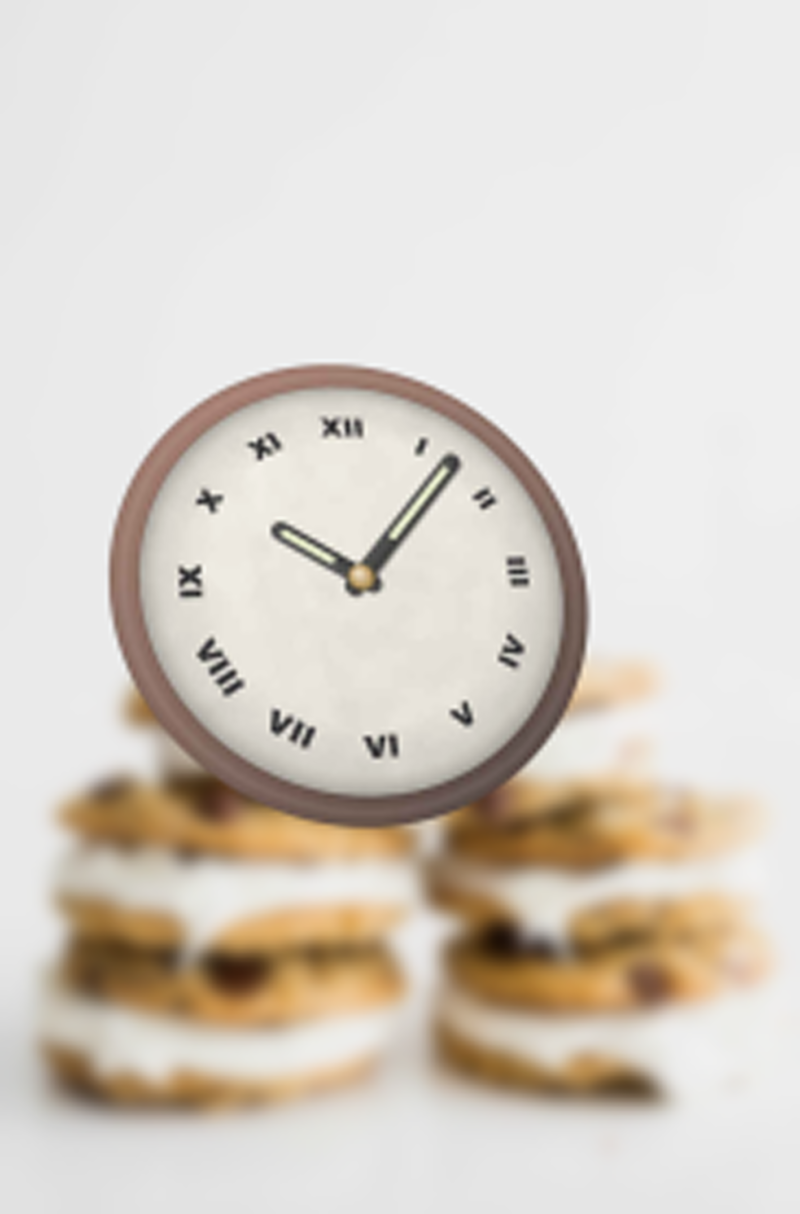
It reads 10:07
